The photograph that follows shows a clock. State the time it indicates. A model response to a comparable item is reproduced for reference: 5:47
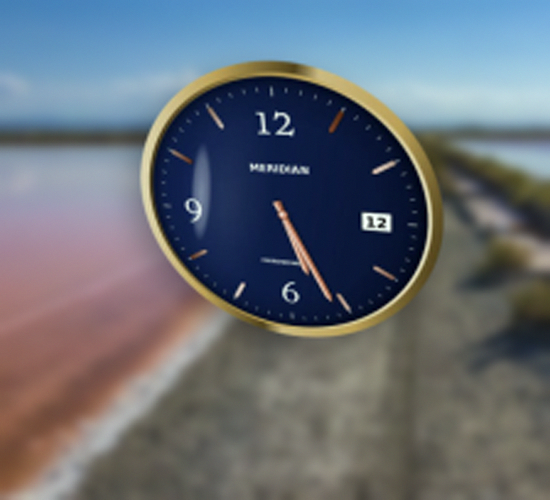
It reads 5:26
